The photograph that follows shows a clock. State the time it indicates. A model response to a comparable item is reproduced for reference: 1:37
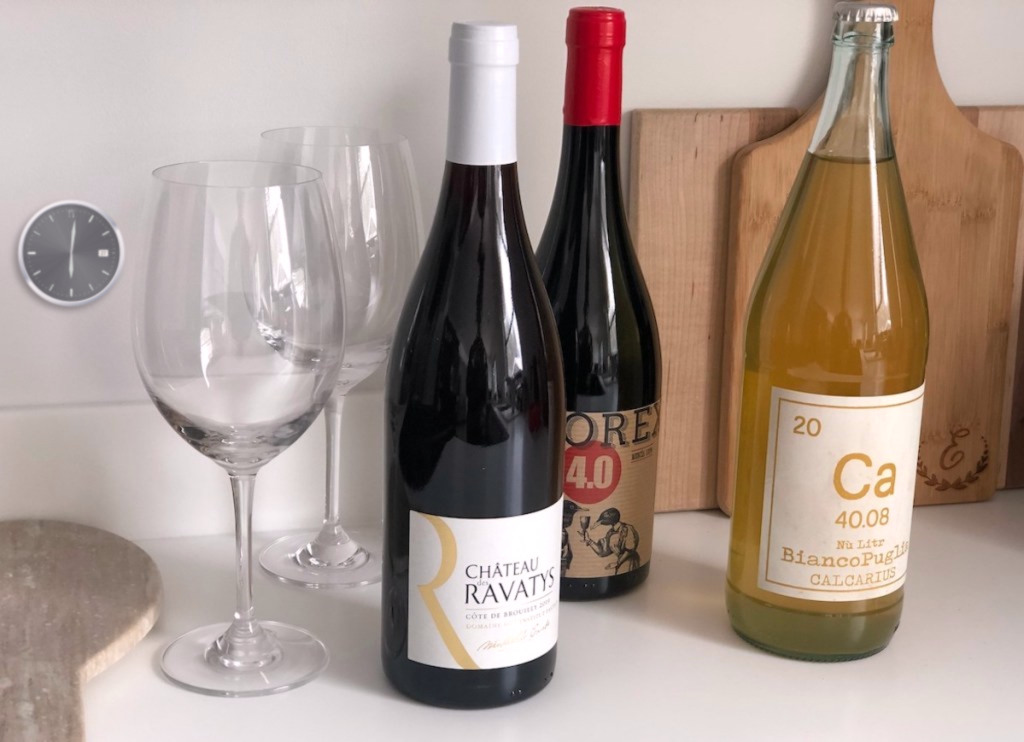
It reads 6:01
